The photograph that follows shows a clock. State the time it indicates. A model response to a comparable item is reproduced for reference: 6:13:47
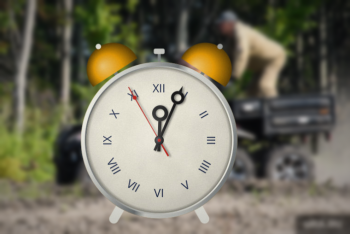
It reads 12:03:55
